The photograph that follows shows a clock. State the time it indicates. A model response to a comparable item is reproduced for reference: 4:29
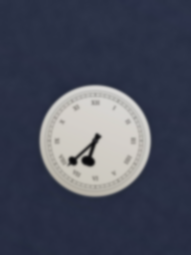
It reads 6:38
